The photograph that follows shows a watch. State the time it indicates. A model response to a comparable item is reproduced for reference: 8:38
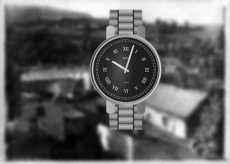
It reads 10:03
